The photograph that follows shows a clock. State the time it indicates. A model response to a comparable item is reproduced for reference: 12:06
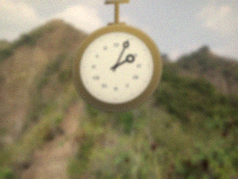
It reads 2:04
